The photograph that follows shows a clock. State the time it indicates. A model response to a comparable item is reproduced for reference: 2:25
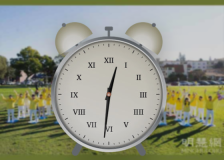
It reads 12:31
